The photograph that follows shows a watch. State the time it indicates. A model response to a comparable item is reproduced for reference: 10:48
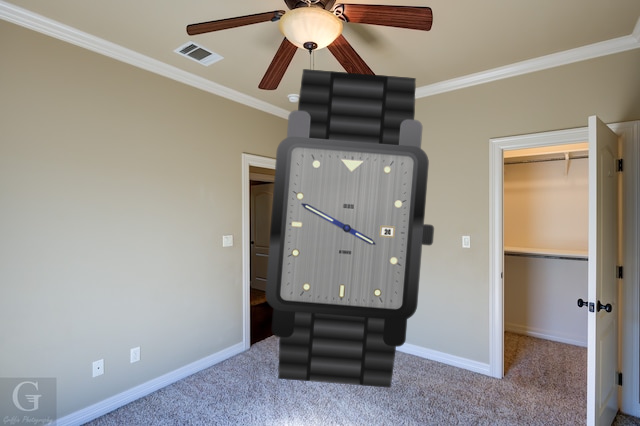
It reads 3:49
